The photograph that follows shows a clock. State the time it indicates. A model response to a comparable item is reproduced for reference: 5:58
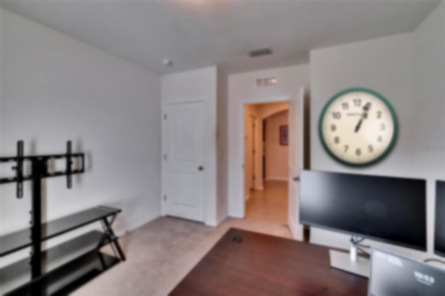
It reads 1:04
